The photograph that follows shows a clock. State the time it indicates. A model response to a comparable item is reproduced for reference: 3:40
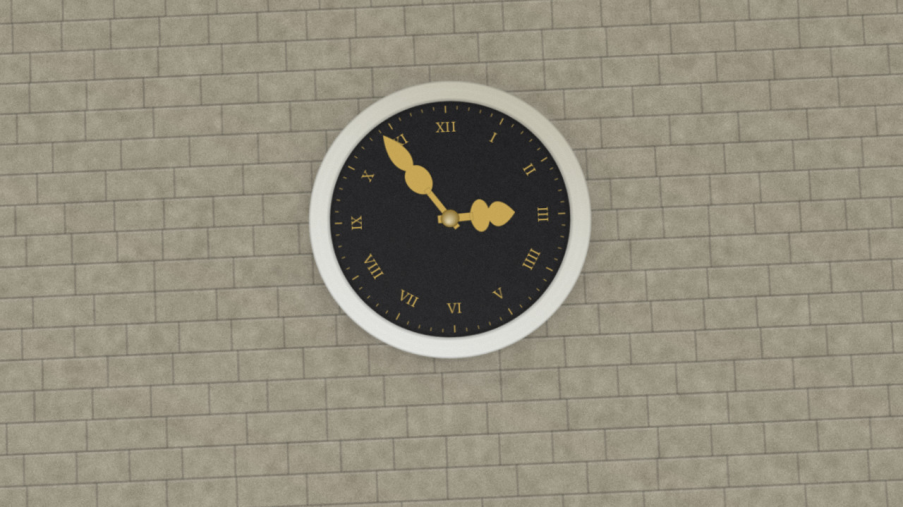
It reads 2:54
